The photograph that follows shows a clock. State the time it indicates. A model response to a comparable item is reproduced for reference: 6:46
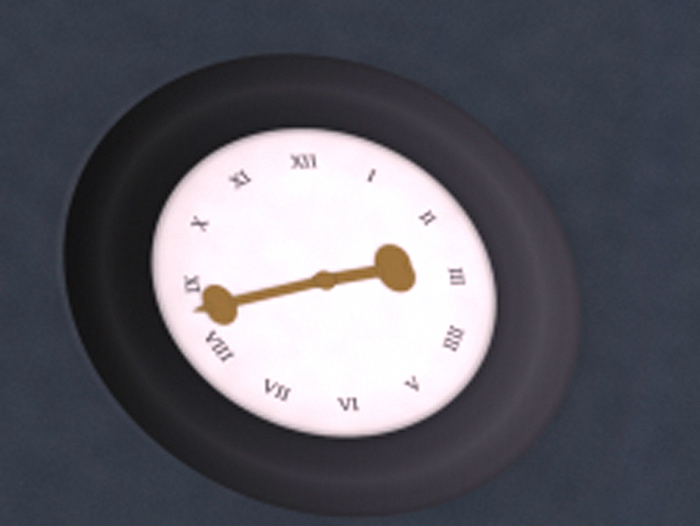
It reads 2:43
